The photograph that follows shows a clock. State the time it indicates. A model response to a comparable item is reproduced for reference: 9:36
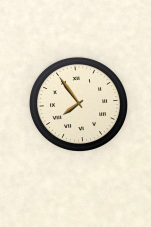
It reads 7:55
